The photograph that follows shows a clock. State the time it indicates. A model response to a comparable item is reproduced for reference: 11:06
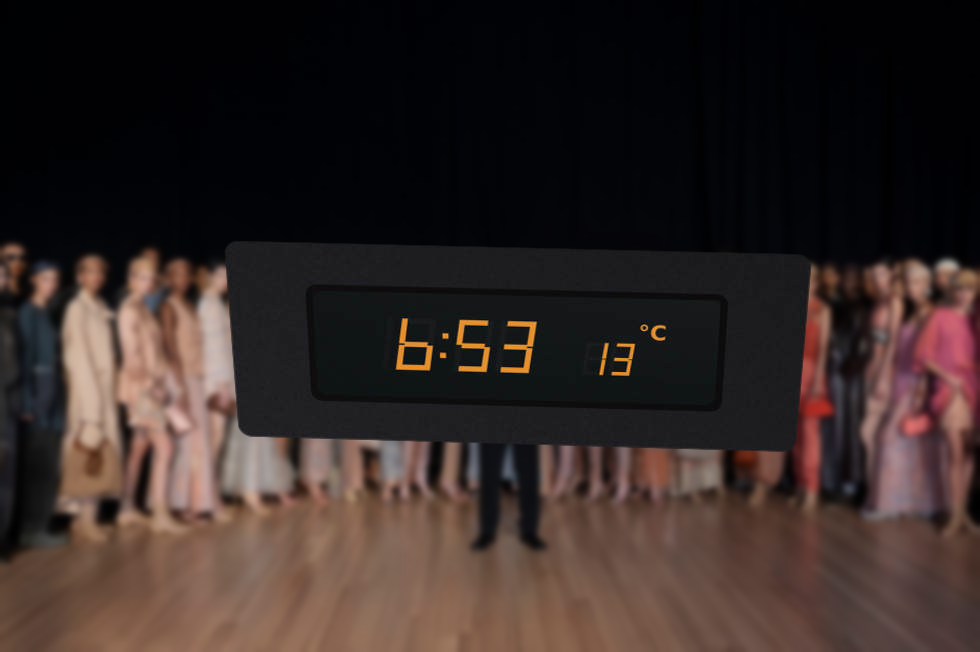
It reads 6:53
